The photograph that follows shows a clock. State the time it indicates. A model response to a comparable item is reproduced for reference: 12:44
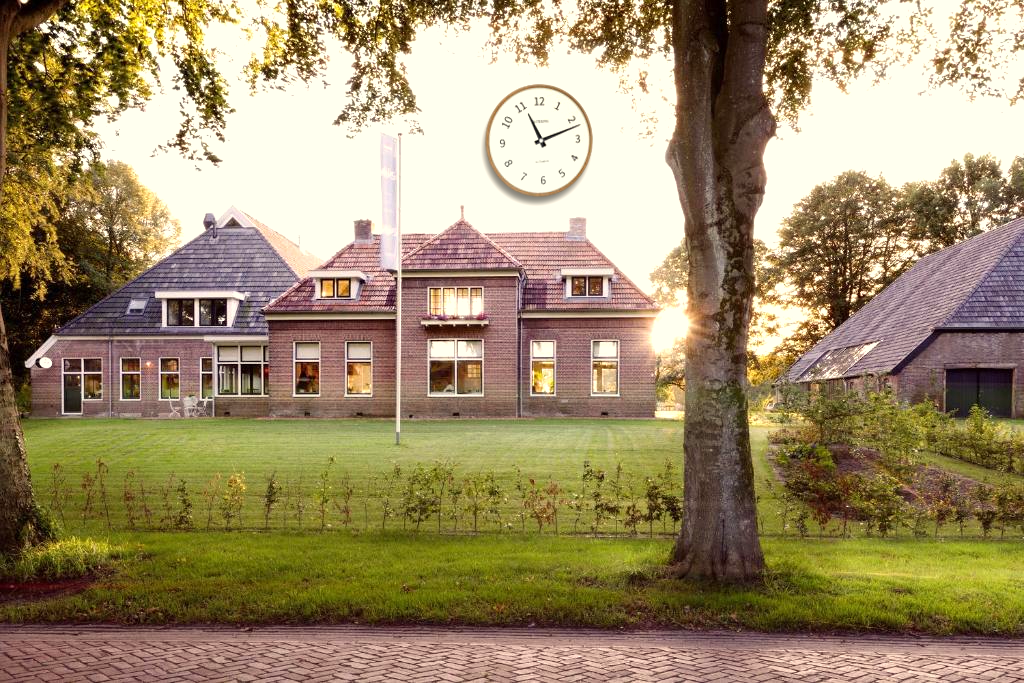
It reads 11:12
